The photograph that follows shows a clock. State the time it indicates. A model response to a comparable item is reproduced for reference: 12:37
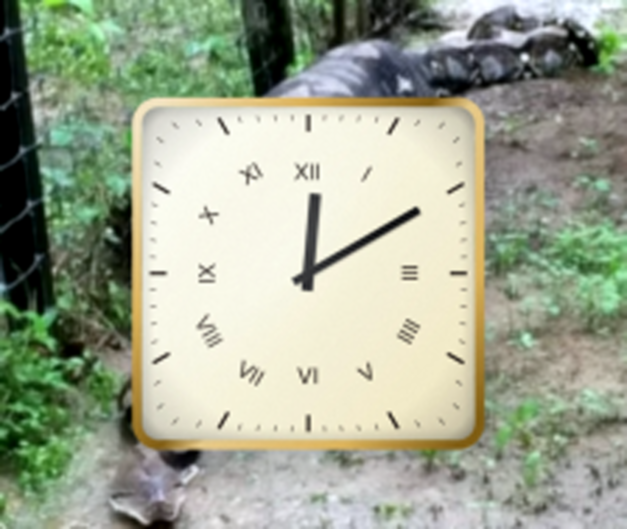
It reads 12:10
